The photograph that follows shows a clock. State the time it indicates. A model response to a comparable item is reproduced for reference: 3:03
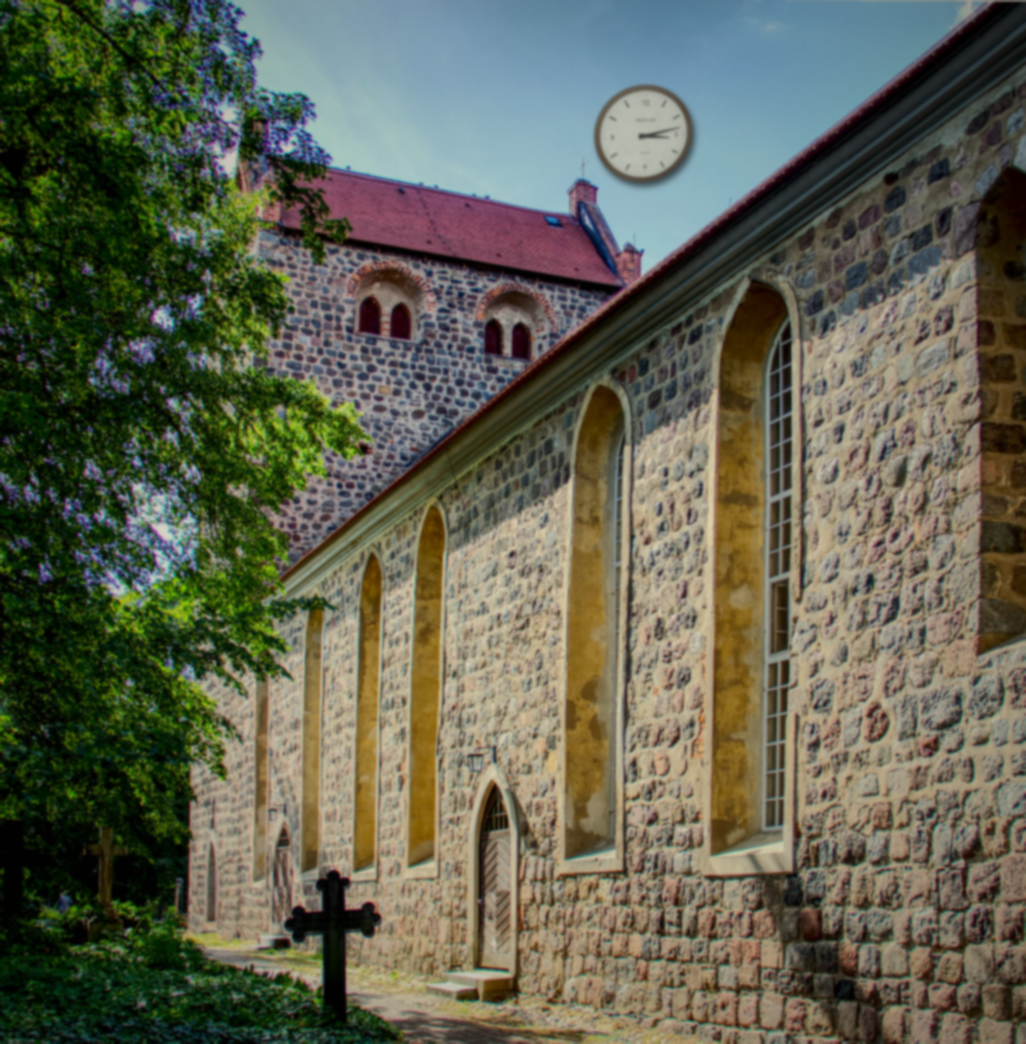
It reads 3:13
